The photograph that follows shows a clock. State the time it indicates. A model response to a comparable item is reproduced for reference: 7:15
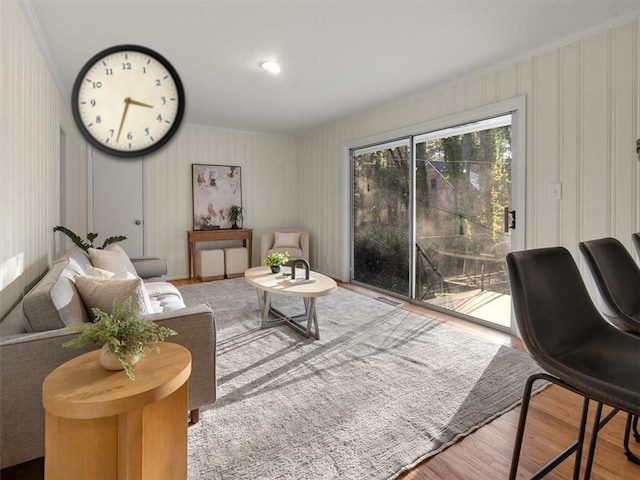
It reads 3:33
